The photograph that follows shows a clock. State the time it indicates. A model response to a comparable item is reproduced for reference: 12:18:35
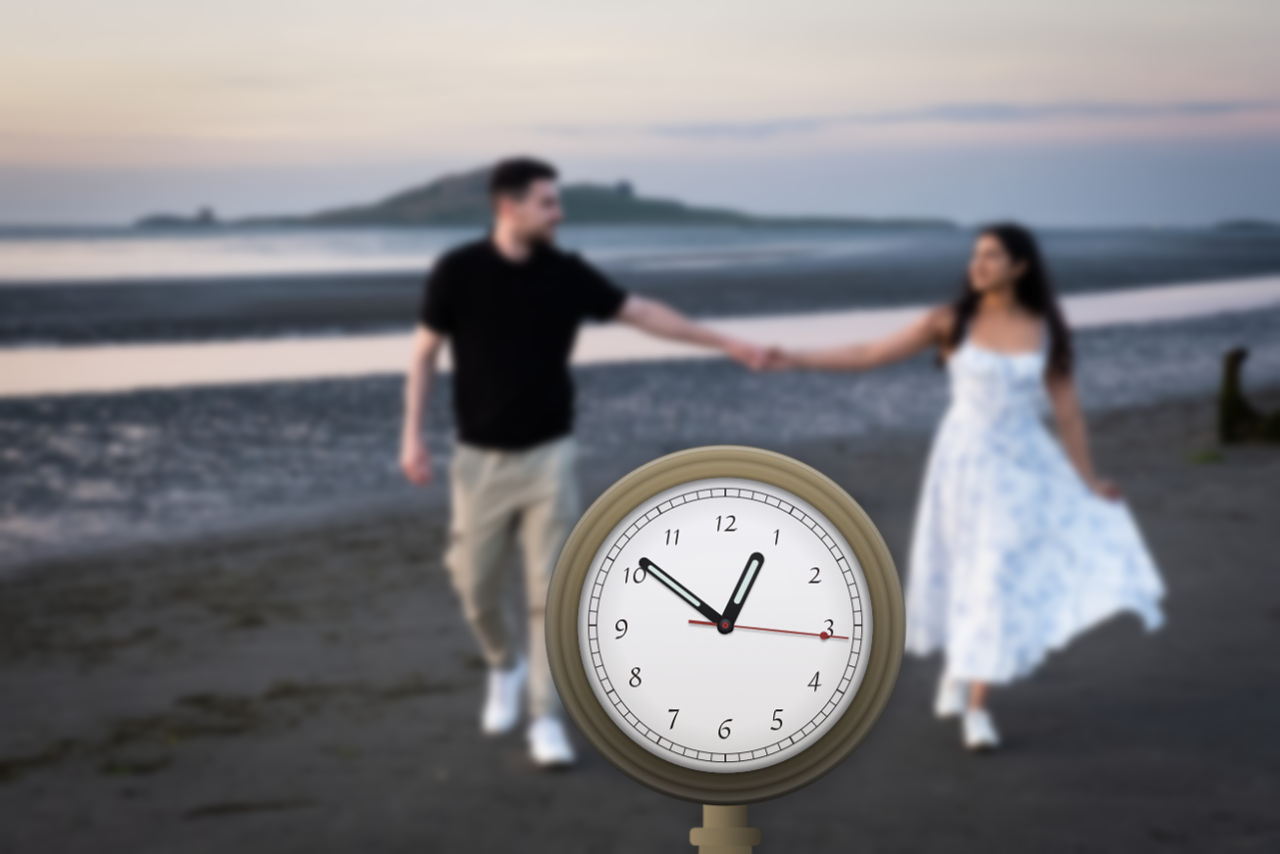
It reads 12:51:16
